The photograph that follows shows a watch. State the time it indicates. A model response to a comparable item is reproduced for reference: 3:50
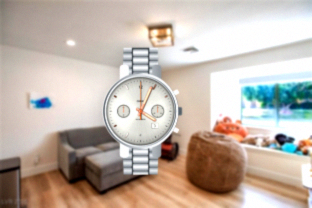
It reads 4:04
